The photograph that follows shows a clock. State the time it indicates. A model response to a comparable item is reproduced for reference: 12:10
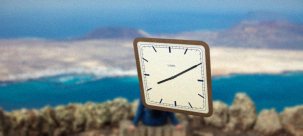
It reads 8:10
